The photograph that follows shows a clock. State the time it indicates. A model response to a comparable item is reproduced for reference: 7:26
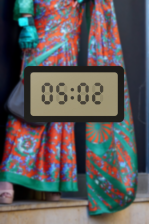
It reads 5:02
